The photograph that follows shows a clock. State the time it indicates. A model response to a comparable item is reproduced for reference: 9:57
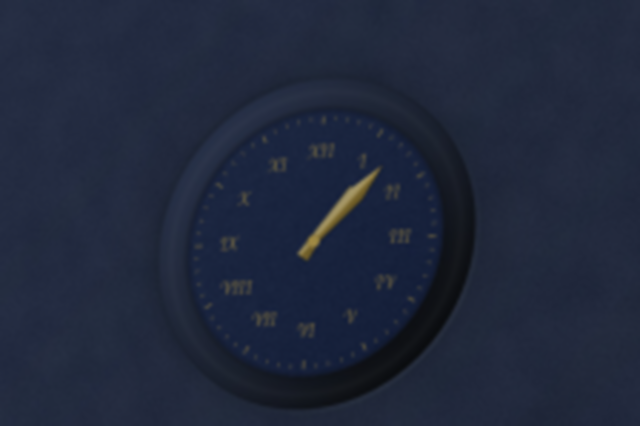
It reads 1:07
